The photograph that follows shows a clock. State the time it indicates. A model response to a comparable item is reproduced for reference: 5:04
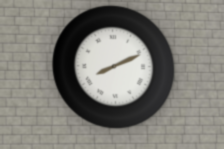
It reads 8:11
